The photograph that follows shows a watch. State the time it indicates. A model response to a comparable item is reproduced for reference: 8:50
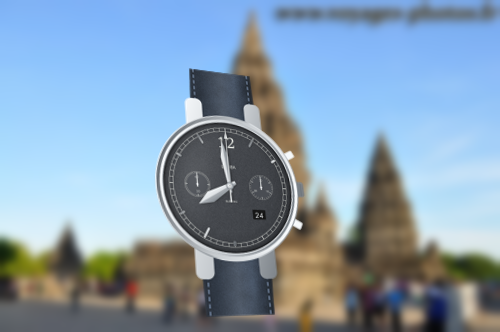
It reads 7:59
